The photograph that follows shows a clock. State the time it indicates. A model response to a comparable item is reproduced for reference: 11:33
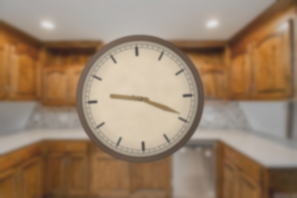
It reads 9:19
